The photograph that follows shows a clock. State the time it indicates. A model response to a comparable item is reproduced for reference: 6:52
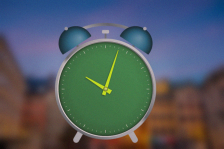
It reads 10:03
